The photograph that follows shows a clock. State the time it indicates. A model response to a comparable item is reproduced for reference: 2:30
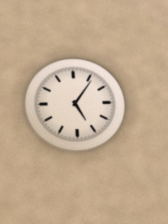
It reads 5:06
